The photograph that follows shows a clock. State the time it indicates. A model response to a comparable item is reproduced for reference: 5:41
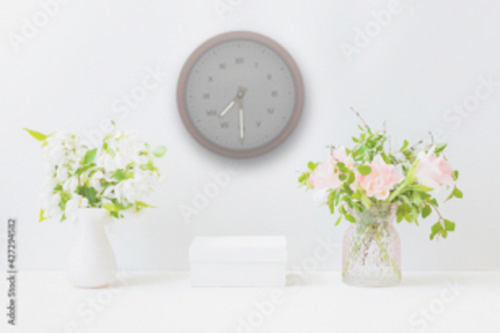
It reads 7:30
